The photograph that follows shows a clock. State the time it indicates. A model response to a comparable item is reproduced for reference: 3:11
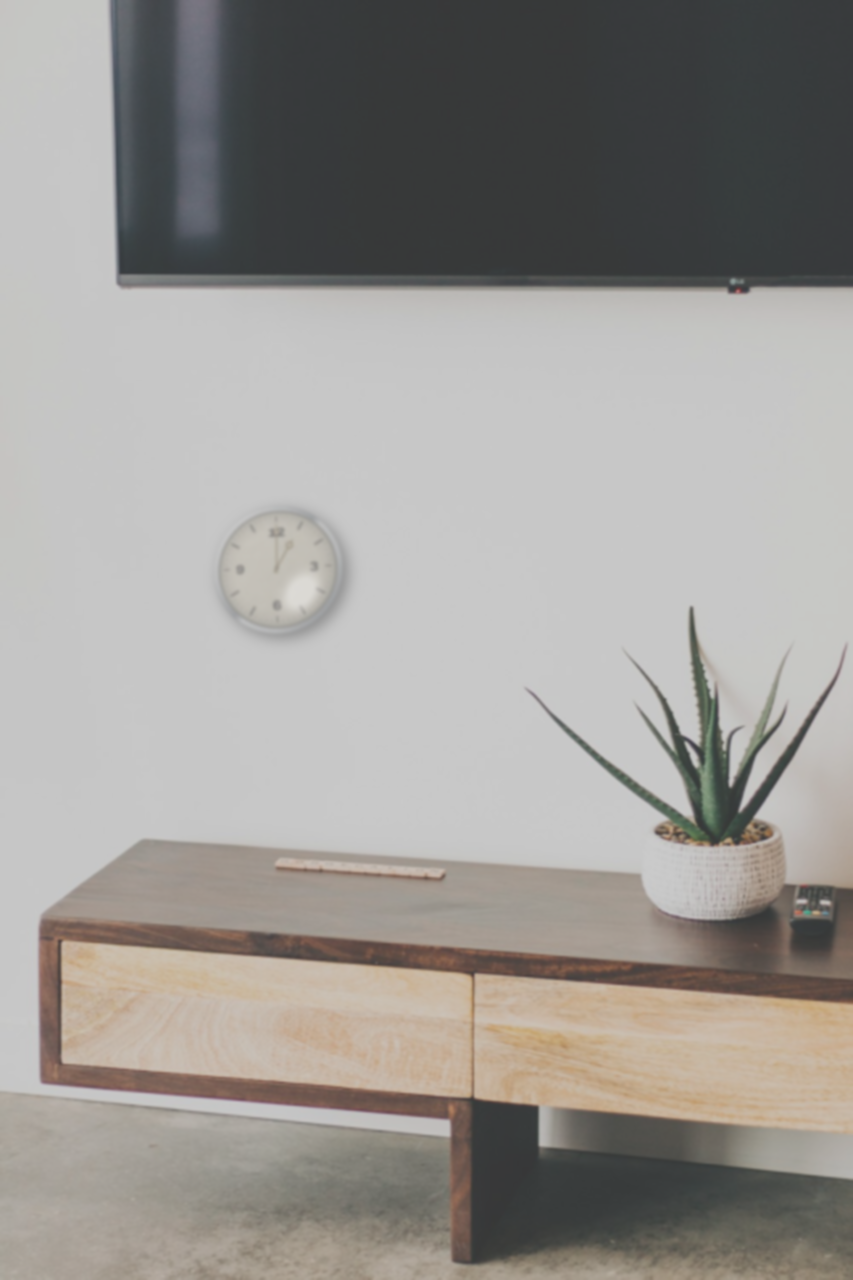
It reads 1:00
